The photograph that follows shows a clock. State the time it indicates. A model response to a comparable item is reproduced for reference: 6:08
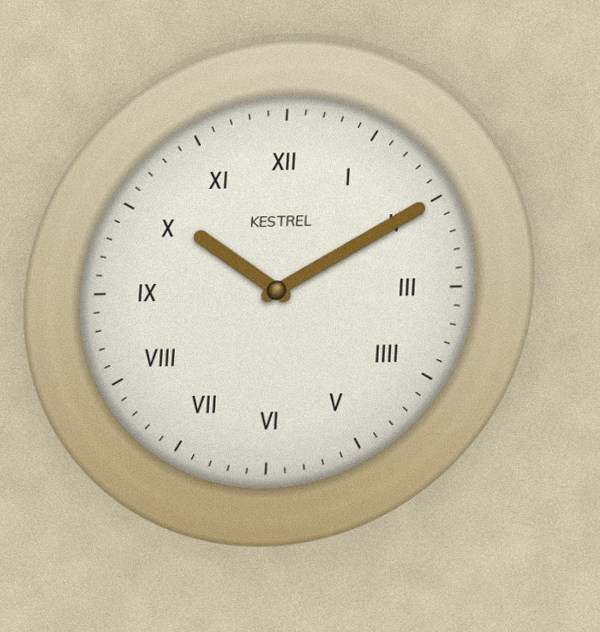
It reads 10:10
